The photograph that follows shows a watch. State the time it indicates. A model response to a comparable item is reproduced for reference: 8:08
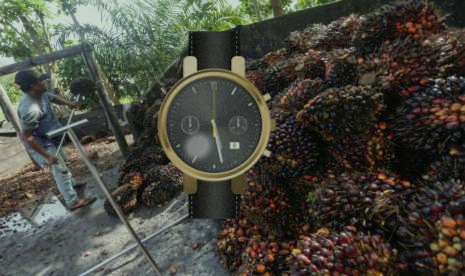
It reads 5:28
